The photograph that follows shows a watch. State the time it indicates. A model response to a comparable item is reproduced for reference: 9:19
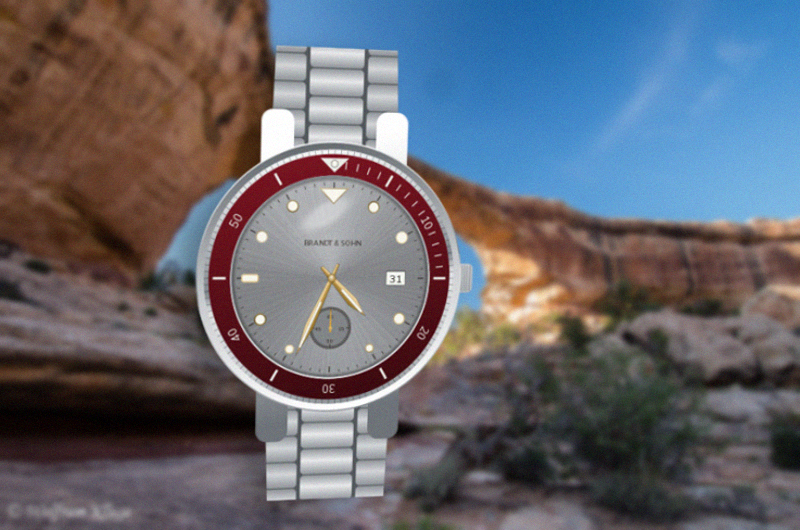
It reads 4:34
